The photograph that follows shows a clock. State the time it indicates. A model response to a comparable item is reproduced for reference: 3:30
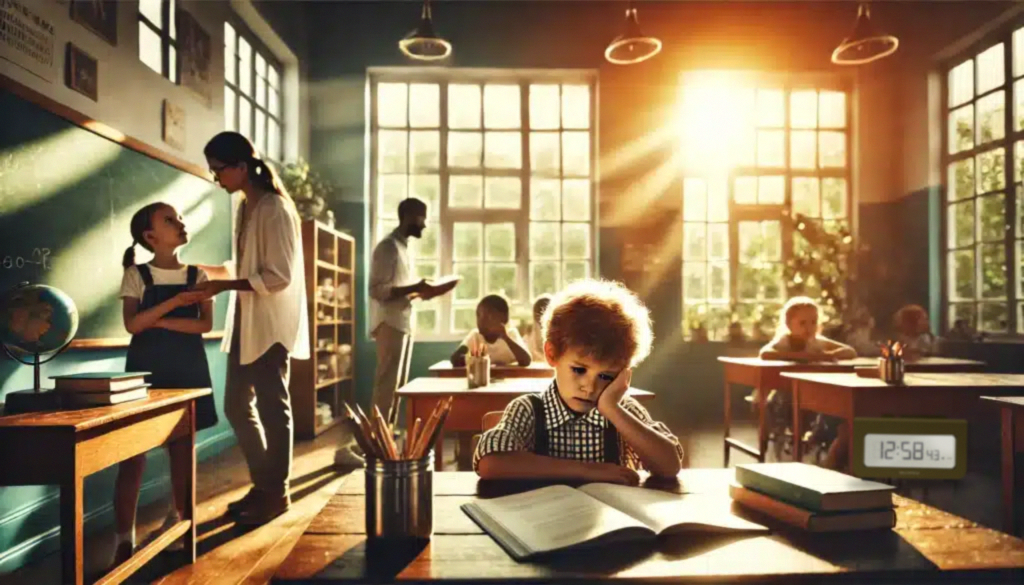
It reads 12:58
